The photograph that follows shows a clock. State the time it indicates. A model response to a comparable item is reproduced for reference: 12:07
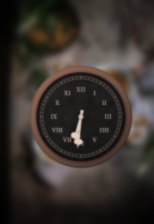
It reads 6:31
